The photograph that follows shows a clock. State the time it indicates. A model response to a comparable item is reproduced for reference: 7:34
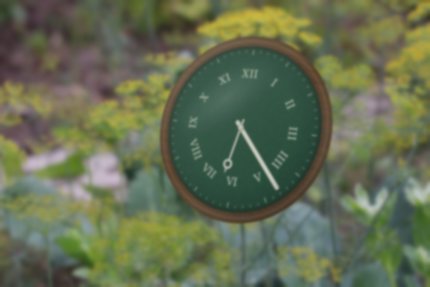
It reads 6:23
